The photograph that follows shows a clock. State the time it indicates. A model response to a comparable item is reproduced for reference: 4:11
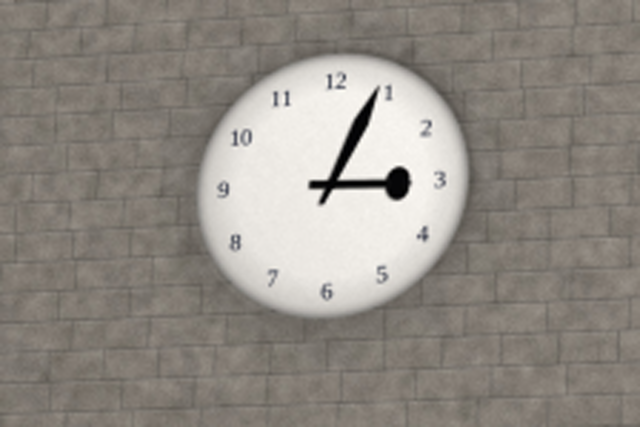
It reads 3:04
